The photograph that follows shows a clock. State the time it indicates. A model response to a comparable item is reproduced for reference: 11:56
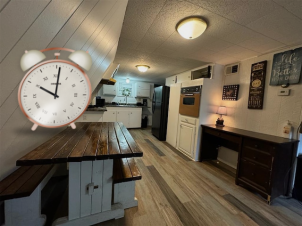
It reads 10:01
